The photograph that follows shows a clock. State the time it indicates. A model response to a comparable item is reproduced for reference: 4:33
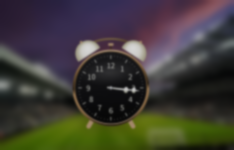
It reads 3:16
